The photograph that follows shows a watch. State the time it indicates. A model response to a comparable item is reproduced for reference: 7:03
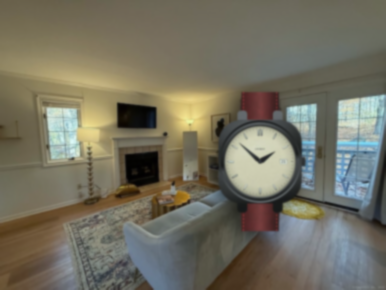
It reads 1:52
